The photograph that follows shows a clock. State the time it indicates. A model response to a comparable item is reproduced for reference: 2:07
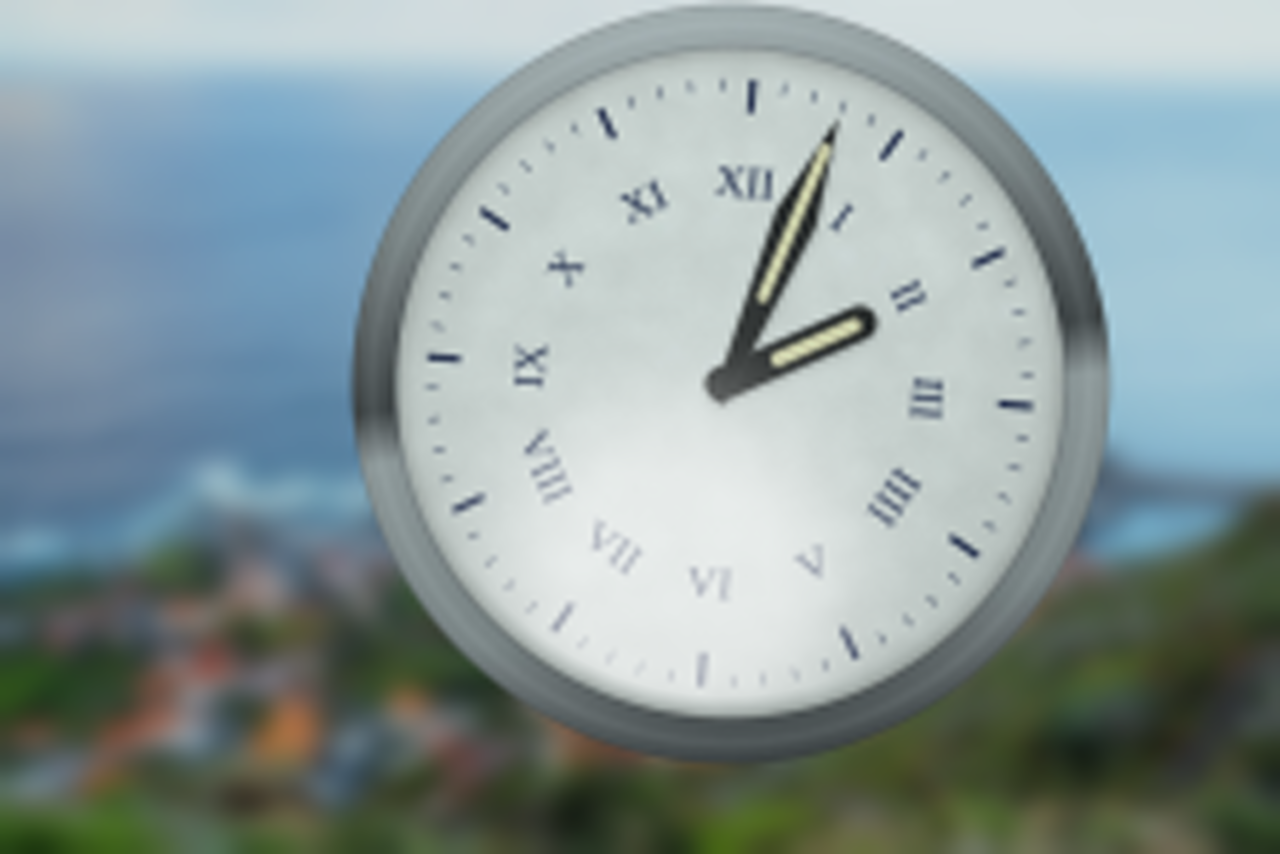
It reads 2:03
